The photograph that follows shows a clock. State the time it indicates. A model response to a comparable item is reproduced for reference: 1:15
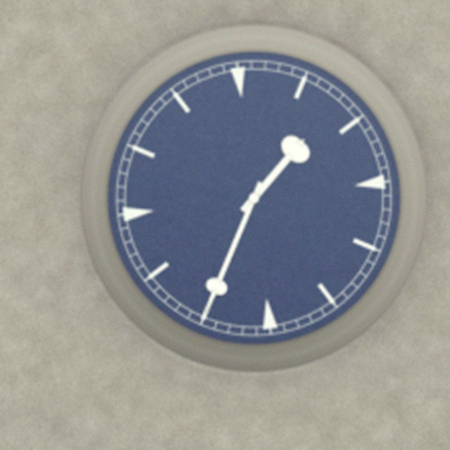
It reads 1:35
